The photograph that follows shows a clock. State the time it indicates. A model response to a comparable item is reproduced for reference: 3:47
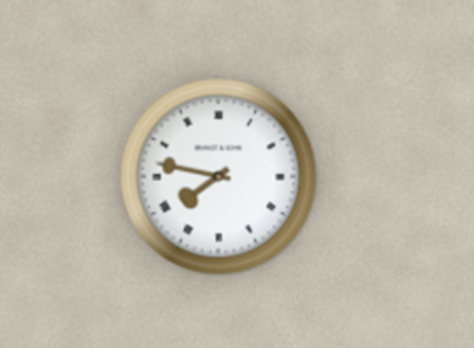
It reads 7:47
